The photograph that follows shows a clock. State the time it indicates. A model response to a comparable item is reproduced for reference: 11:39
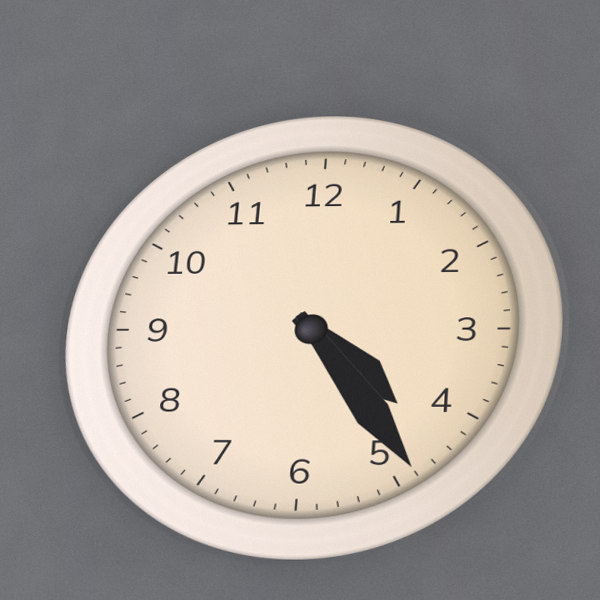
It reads 4:24
